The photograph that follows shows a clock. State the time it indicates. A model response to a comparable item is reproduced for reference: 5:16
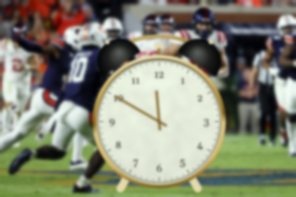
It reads 11:50
